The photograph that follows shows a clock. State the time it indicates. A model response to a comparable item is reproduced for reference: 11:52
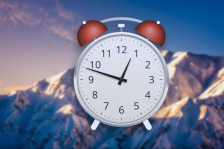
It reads 12:48
